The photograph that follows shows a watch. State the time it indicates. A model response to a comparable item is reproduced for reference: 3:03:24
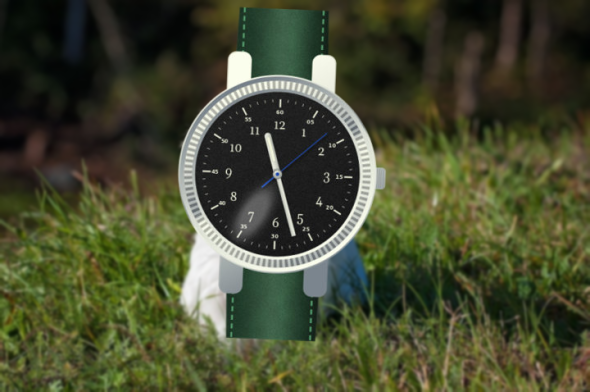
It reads 11:27:08
